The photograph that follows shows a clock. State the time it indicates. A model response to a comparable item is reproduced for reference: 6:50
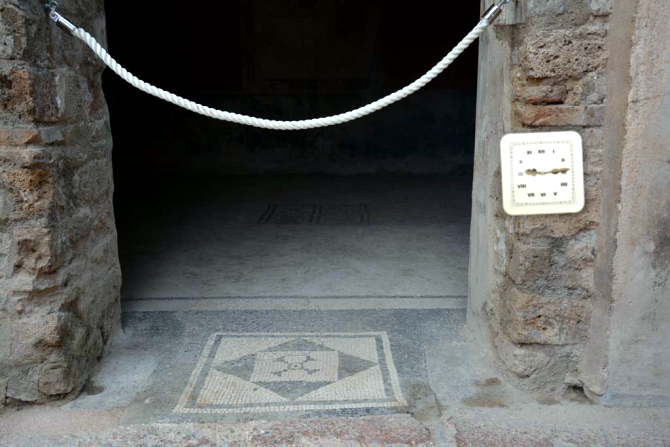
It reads 9:14
